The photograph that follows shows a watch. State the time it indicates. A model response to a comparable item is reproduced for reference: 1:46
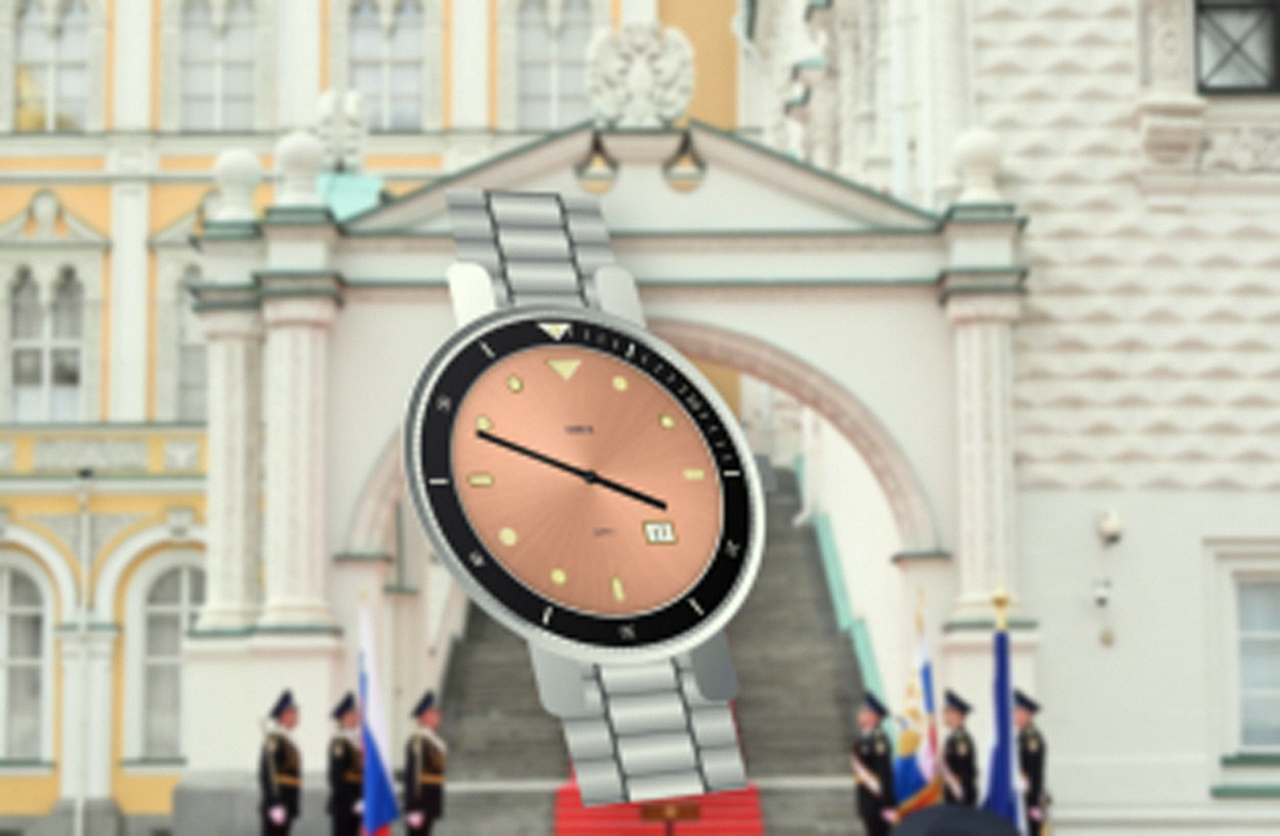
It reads 3:49
